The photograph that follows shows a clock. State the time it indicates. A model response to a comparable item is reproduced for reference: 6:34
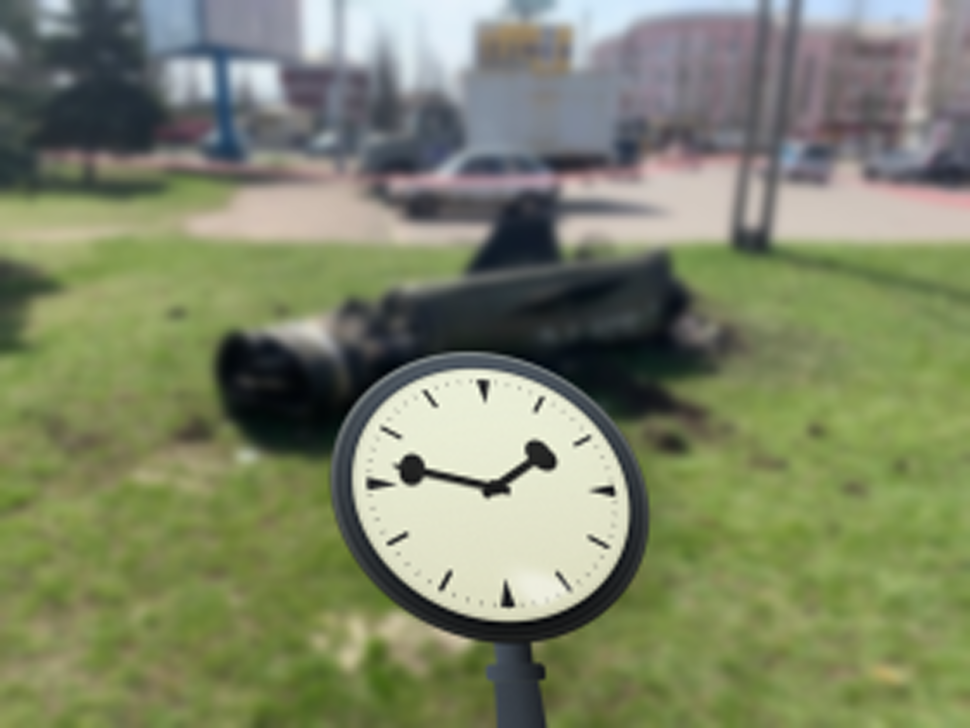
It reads 1:47
